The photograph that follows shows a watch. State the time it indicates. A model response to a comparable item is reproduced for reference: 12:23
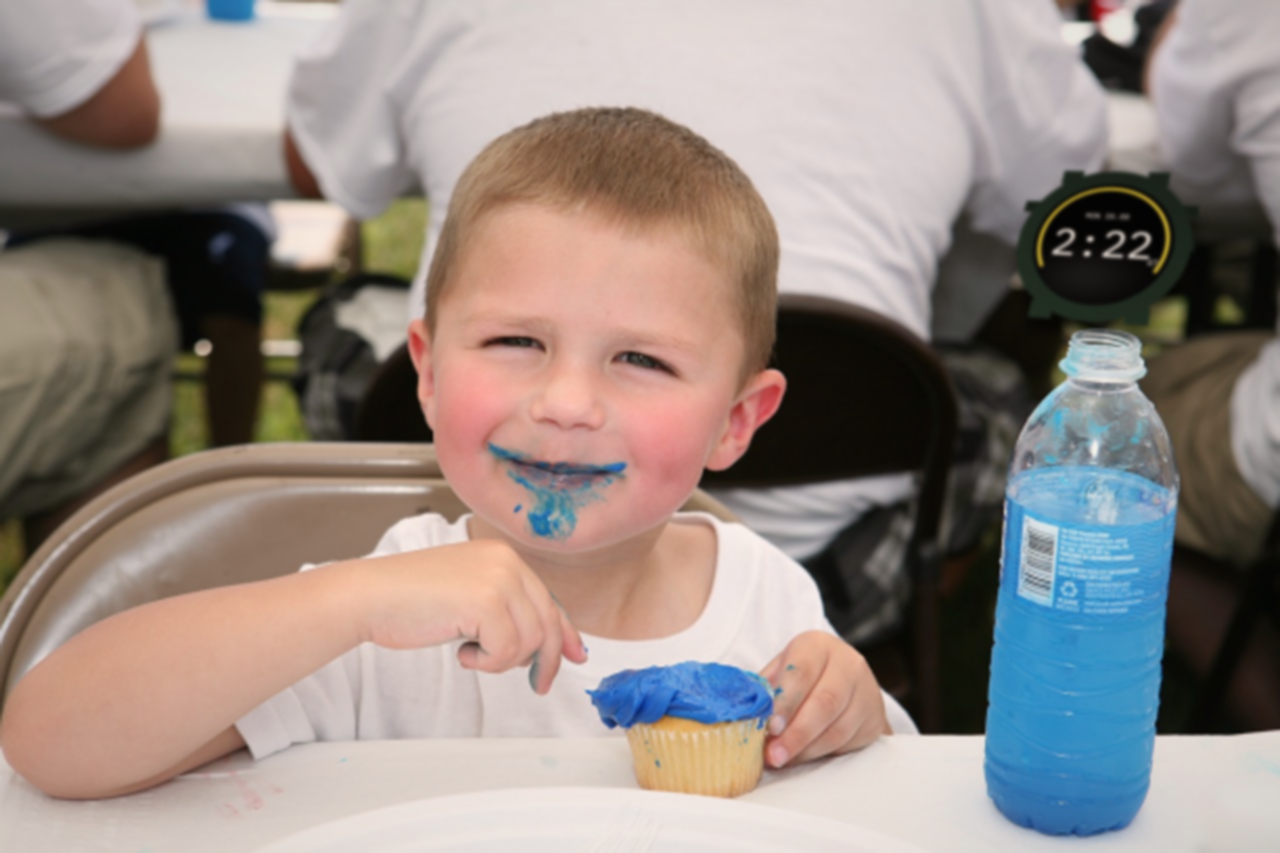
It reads 2:22
